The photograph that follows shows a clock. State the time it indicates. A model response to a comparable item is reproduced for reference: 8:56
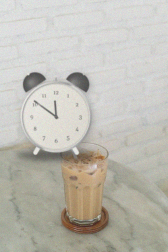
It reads 11:51
